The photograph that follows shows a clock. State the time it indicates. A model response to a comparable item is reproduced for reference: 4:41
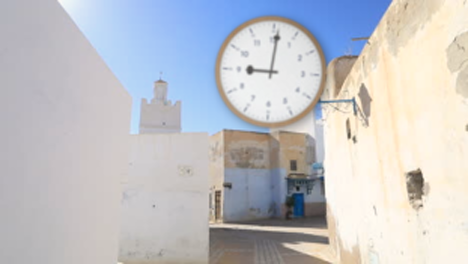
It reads 9:01
